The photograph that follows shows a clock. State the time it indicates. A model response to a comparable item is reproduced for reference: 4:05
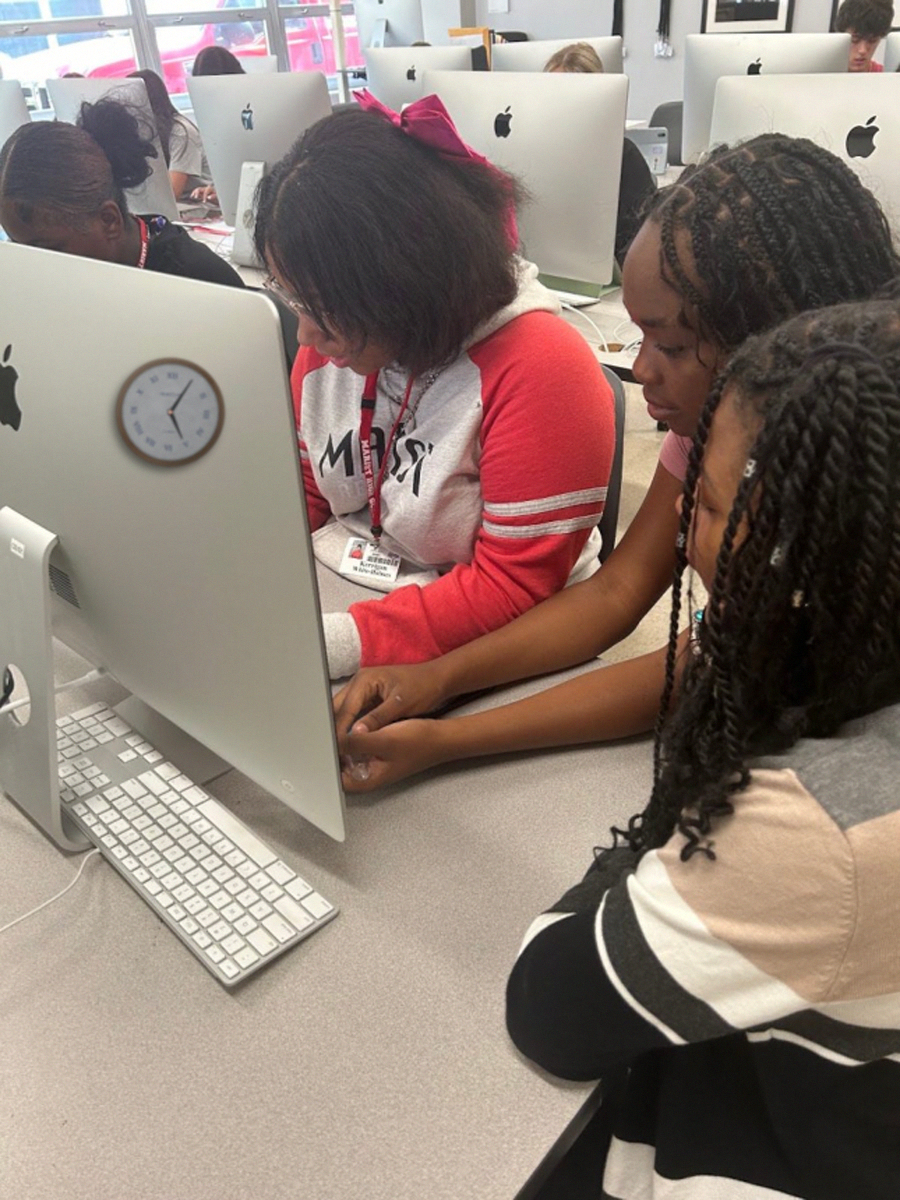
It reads 5:05
